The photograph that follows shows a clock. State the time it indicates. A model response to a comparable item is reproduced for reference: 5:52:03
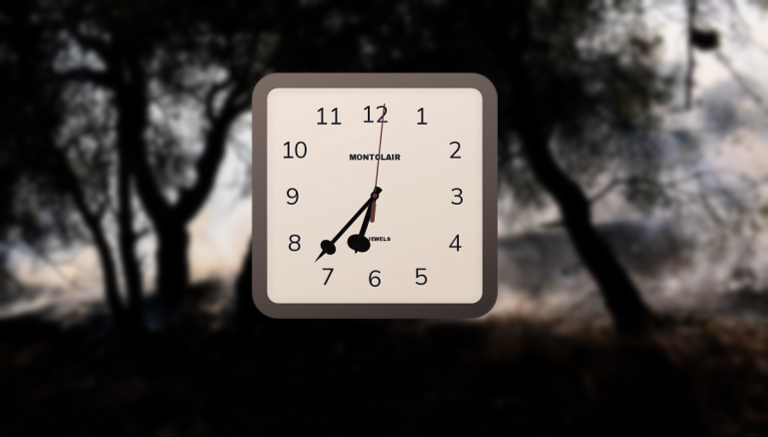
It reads 6:37:01
